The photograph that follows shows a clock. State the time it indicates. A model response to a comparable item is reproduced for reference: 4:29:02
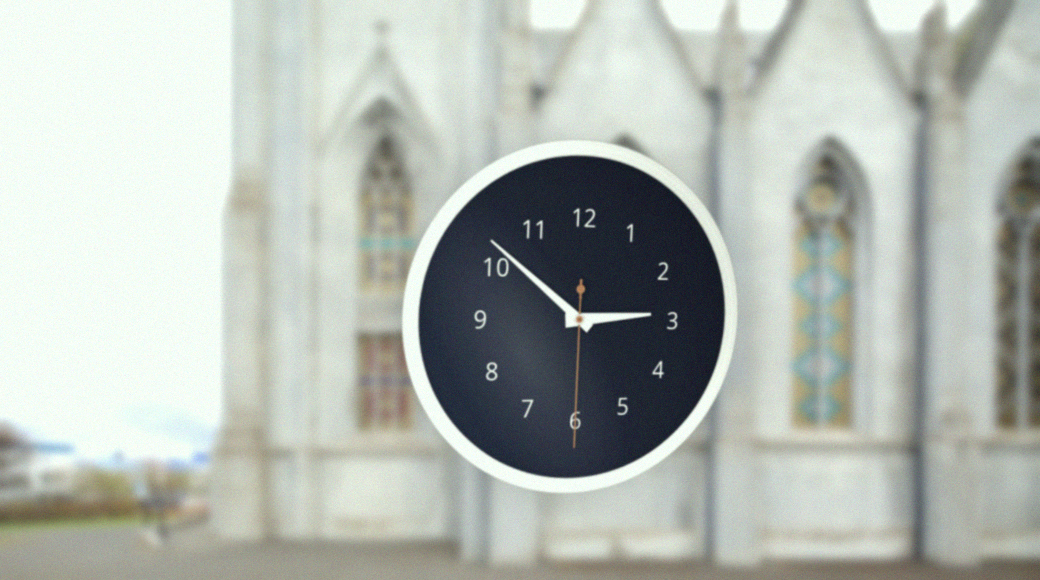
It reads 2:51:30
